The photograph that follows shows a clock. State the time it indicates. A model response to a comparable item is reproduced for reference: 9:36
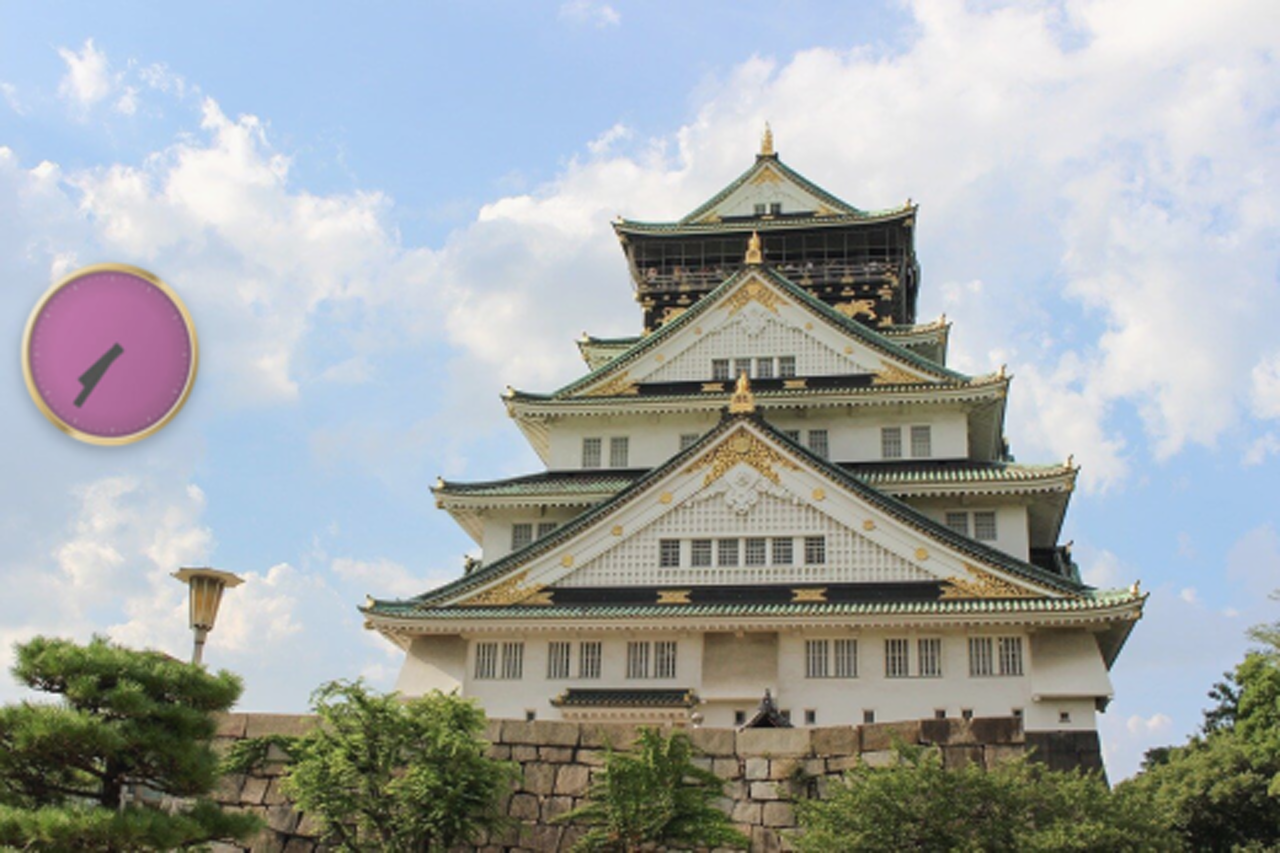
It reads 7:36
